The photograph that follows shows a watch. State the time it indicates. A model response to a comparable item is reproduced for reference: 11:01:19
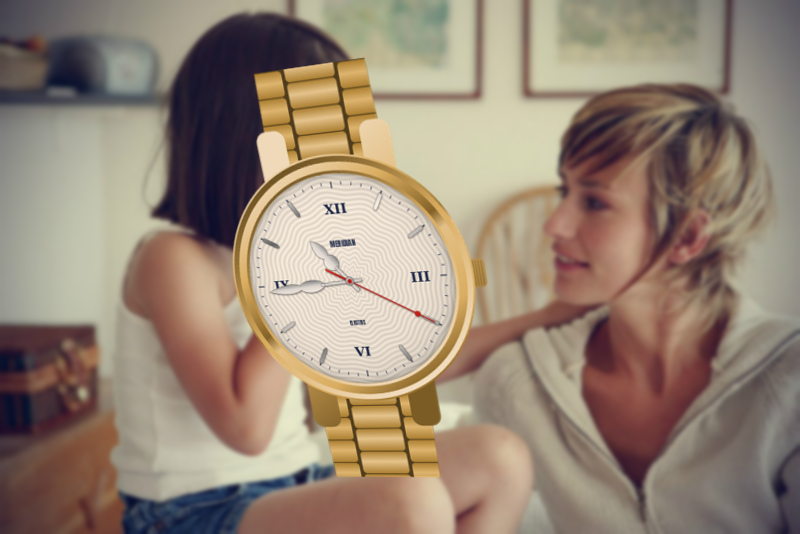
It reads 10:44:20
